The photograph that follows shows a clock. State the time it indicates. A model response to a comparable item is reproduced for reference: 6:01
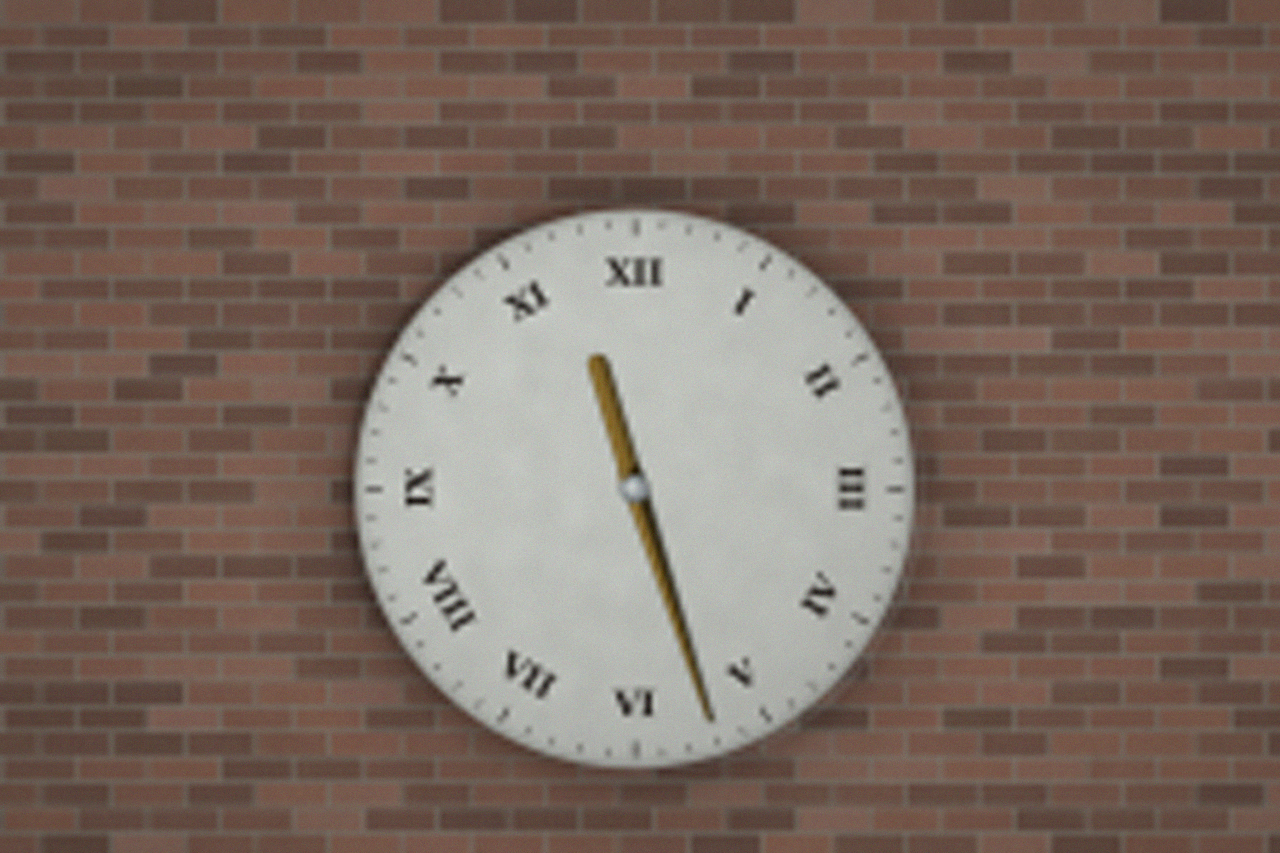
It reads 11:27
